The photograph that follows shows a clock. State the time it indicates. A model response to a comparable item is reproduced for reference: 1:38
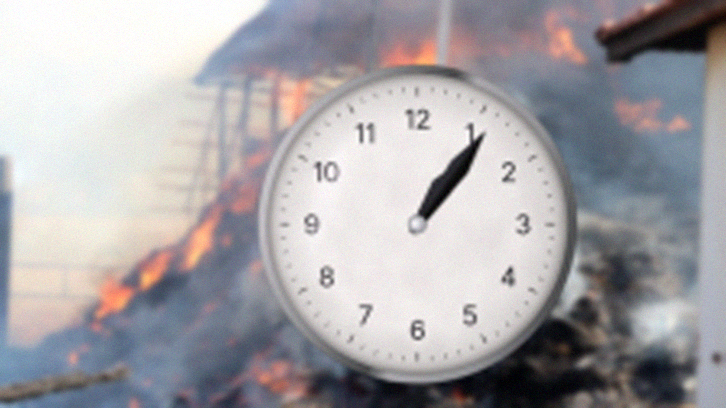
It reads 1:06
